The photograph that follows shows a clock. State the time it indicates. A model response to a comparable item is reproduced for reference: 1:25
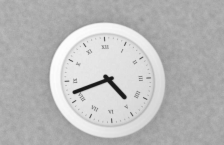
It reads 4:42
